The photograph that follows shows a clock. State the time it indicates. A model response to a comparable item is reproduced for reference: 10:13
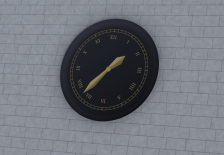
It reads 1:37
